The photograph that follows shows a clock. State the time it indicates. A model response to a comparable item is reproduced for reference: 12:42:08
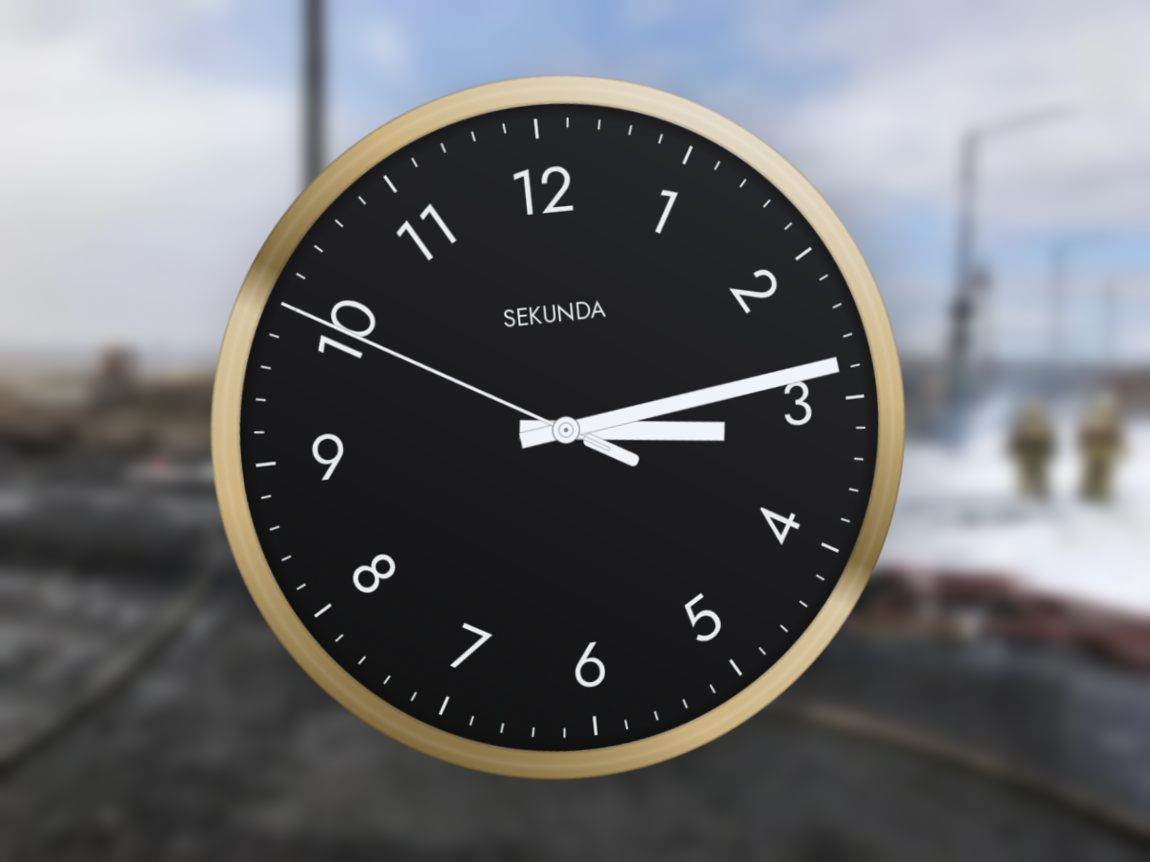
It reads 3:13:50
